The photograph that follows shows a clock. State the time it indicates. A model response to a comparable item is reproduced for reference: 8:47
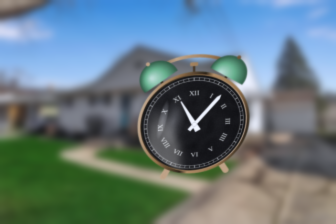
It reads 11:07
